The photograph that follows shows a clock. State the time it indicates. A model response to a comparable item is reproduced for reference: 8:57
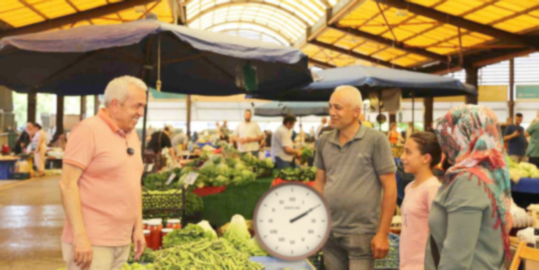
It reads 2:10
